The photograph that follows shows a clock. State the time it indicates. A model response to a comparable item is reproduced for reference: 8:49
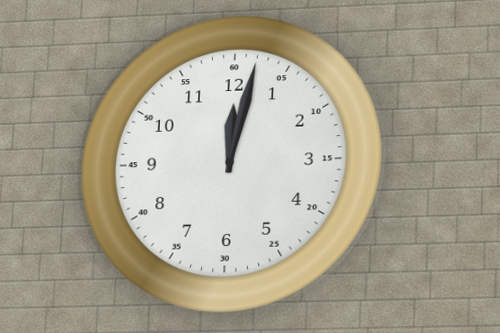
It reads 12:02
